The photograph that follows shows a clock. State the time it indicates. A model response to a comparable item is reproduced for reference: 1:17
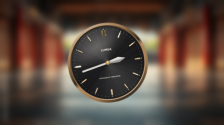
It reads 2:43
